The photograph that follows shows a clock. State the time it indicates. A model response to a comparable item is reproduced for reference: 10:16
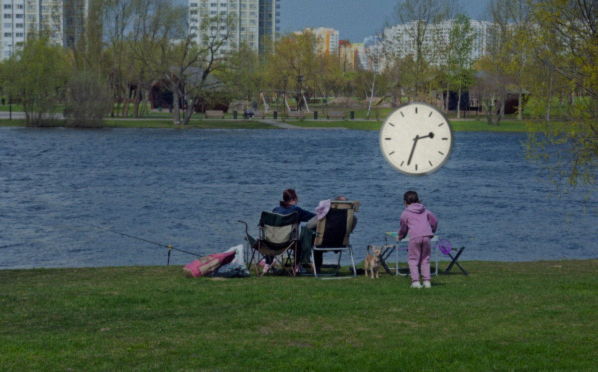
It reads 2:33
